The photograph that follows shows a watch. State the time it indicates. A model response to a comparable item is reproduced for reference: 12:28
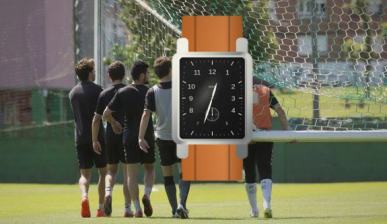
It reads 12:33
